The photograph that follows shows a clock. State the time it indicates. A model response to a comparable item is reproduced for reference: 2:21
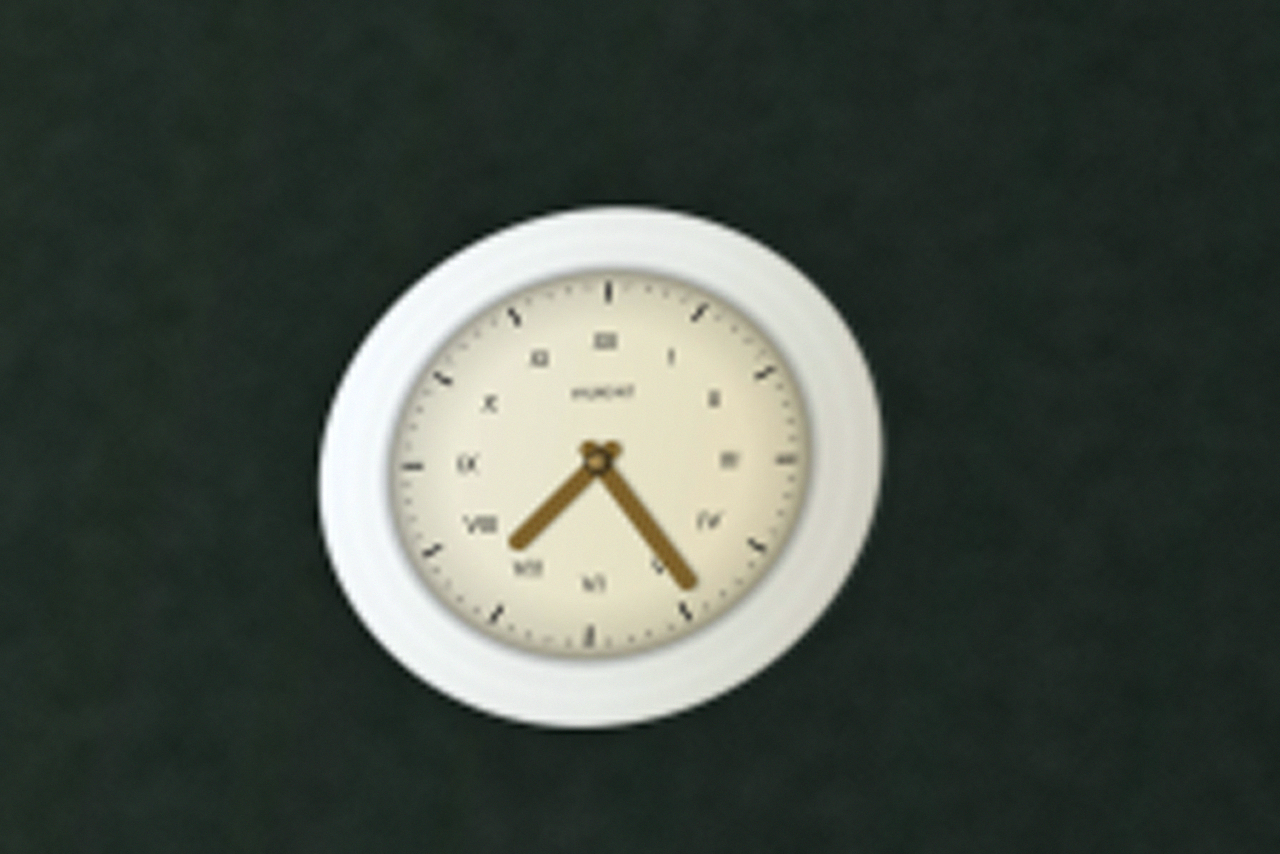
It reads 7:24
